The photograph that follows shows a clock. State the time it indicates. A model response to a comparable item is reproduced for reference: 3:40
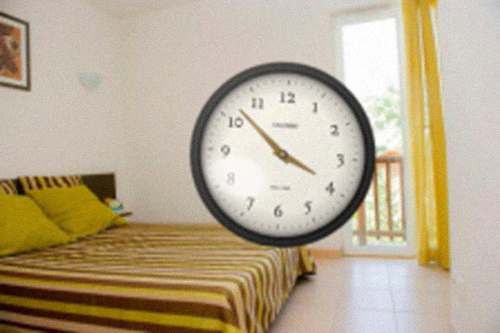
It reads 3:52
